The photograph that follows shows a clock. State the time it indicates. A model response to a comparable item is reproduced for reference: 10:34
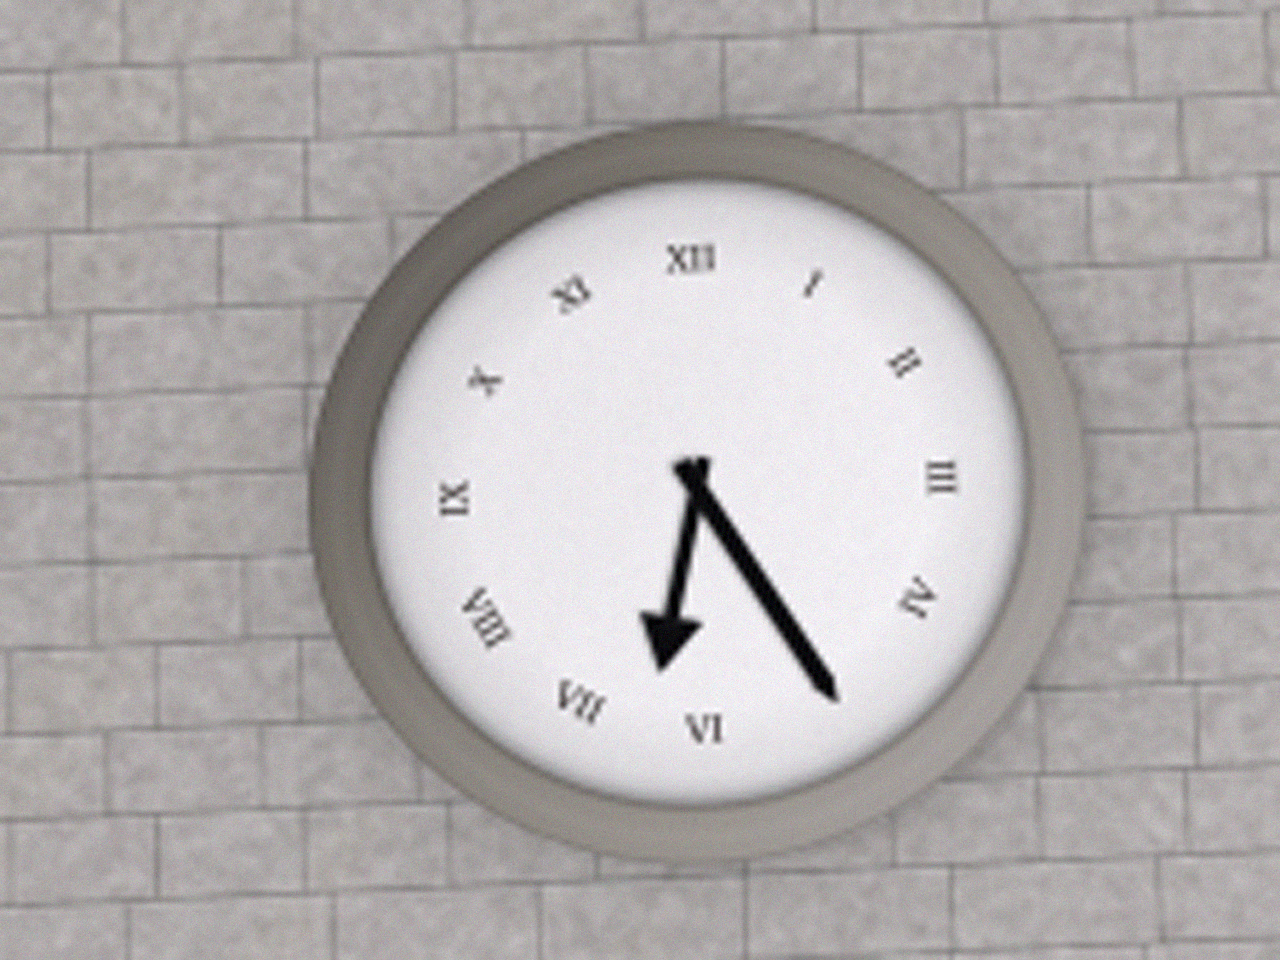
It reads 6:25
